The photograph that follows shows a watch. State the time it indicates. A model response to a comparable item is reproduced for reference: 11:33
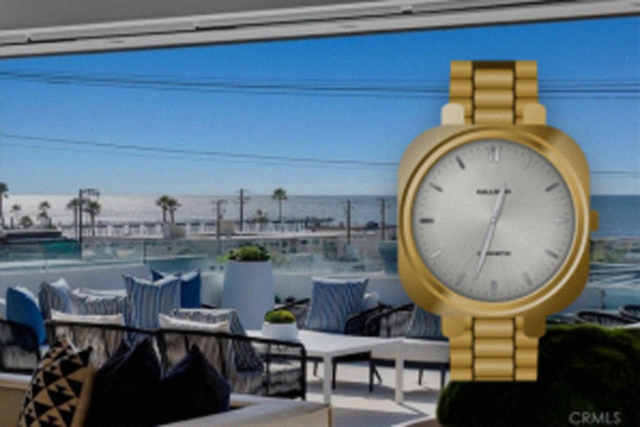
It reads 12:33
